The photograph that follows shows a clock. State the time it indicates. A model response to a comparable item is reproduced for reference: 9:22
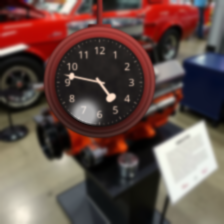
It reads 4:47
